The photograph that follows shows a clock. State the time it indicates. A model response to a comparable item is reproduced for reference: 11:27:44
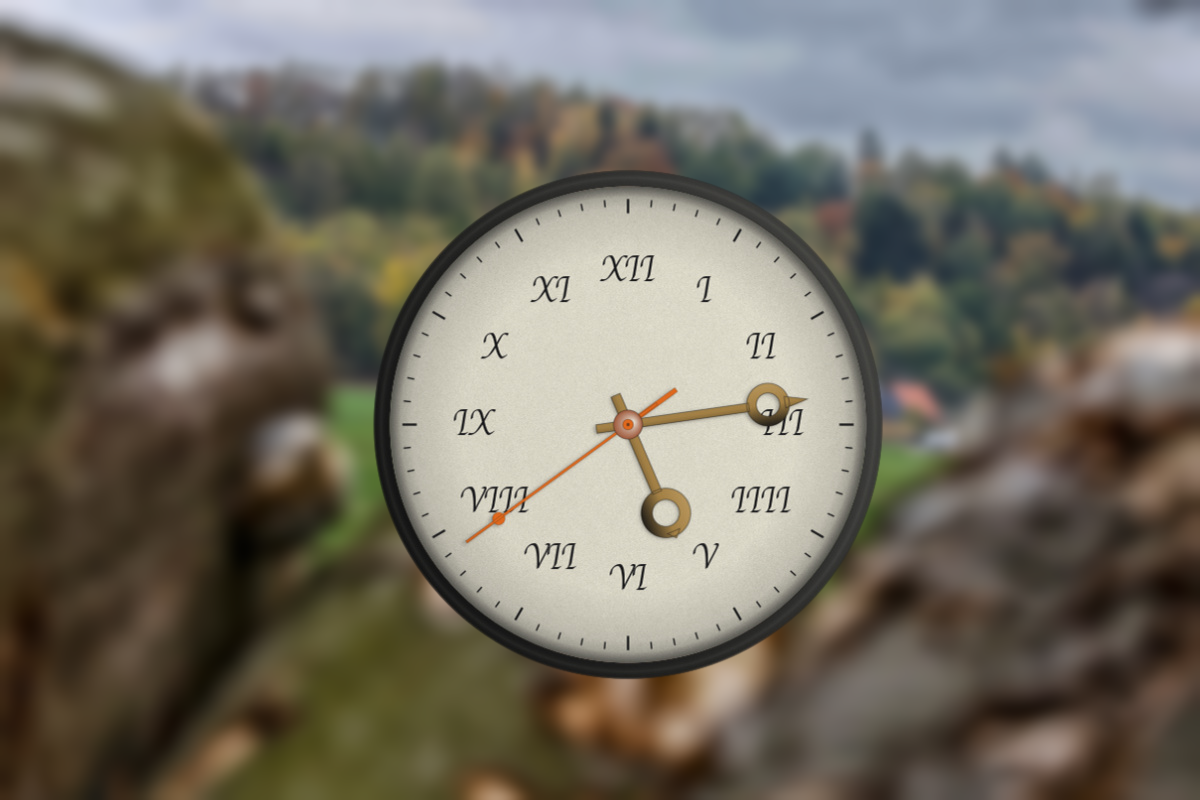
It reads 5:13:39
